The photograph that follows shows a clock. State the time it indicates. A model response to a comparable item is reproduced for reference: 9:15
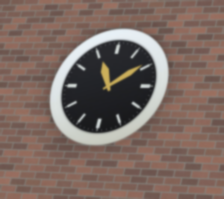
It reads 11:09
